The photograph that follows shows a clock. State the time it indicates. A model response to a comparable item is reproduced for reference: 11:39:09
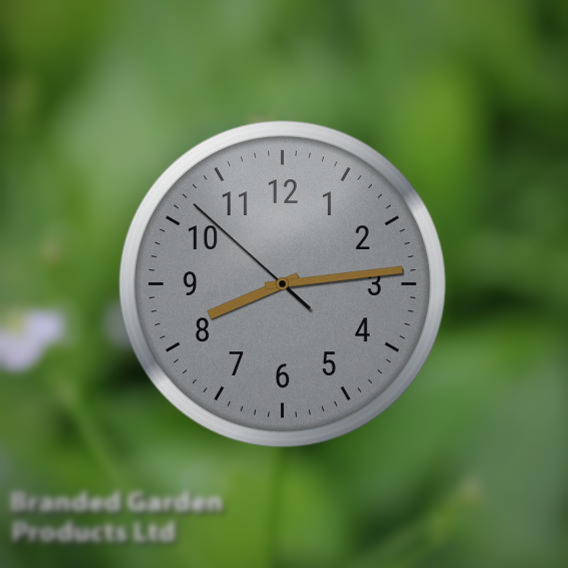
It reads 8:13:52
